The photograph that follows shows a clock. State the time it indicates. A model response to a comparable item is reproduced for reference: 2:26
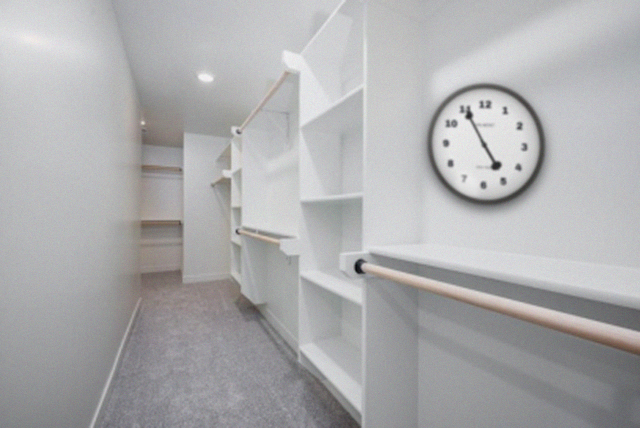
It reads 4:55
